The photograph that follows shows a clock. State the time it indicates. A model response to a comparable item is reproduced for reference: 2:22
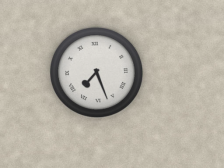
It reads 7:27
